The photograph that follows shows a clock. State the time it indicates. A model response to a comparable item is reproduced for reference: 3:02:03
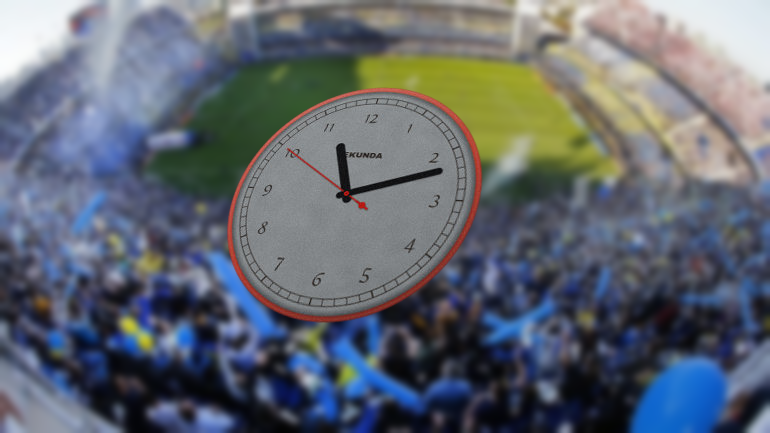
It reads 11:11:50
